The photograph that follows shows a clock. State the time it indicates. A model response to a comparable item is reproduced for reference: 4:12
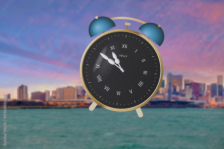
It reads 10:50
